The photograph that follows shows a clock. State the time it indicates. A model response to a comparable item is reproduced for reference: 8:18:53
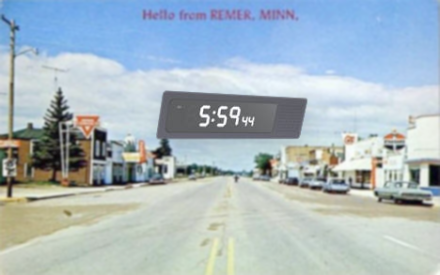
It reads 5:59:44
